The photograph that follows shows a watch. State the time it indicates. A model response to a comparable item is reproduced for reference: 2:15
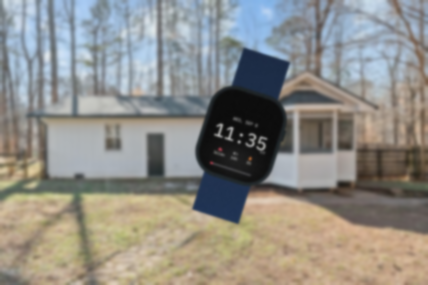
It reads 11:35
